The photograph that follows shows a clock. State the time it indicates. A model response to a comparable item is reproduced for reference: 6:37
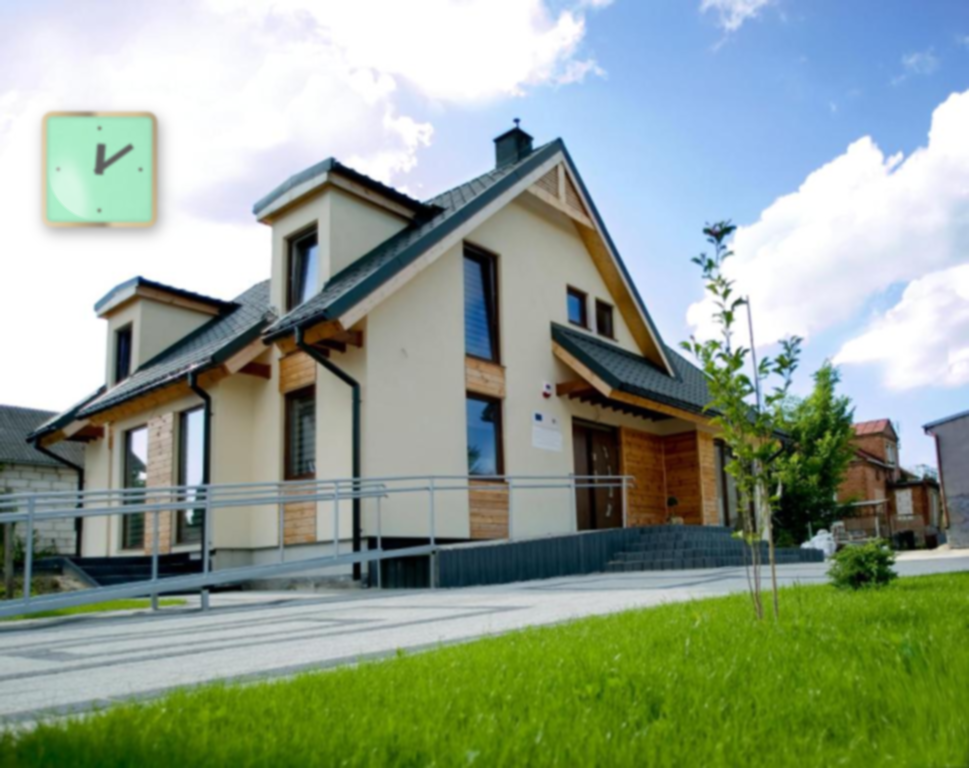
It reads 12:09
